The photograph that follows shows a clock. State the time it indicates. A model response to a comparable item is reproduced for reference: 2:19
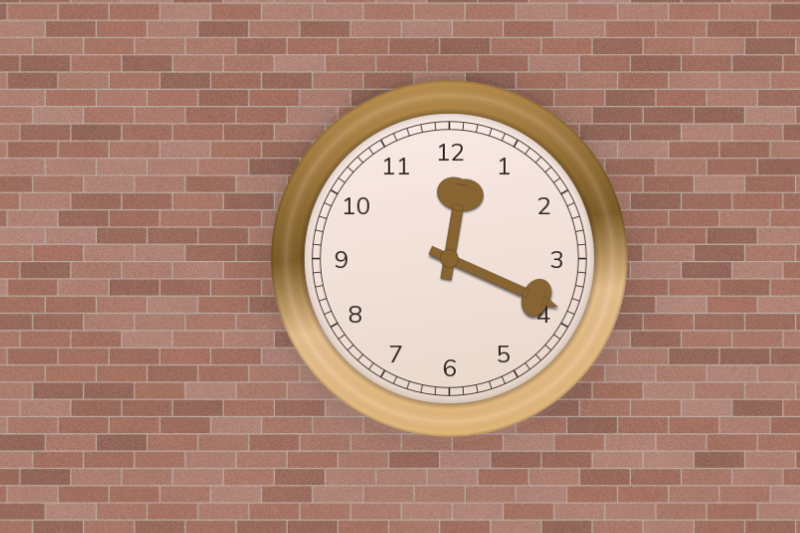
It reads 12:19
